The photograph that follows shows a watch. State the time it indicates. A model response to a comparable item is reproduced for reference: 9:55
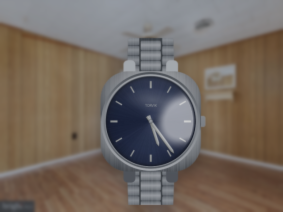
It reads 5:24
